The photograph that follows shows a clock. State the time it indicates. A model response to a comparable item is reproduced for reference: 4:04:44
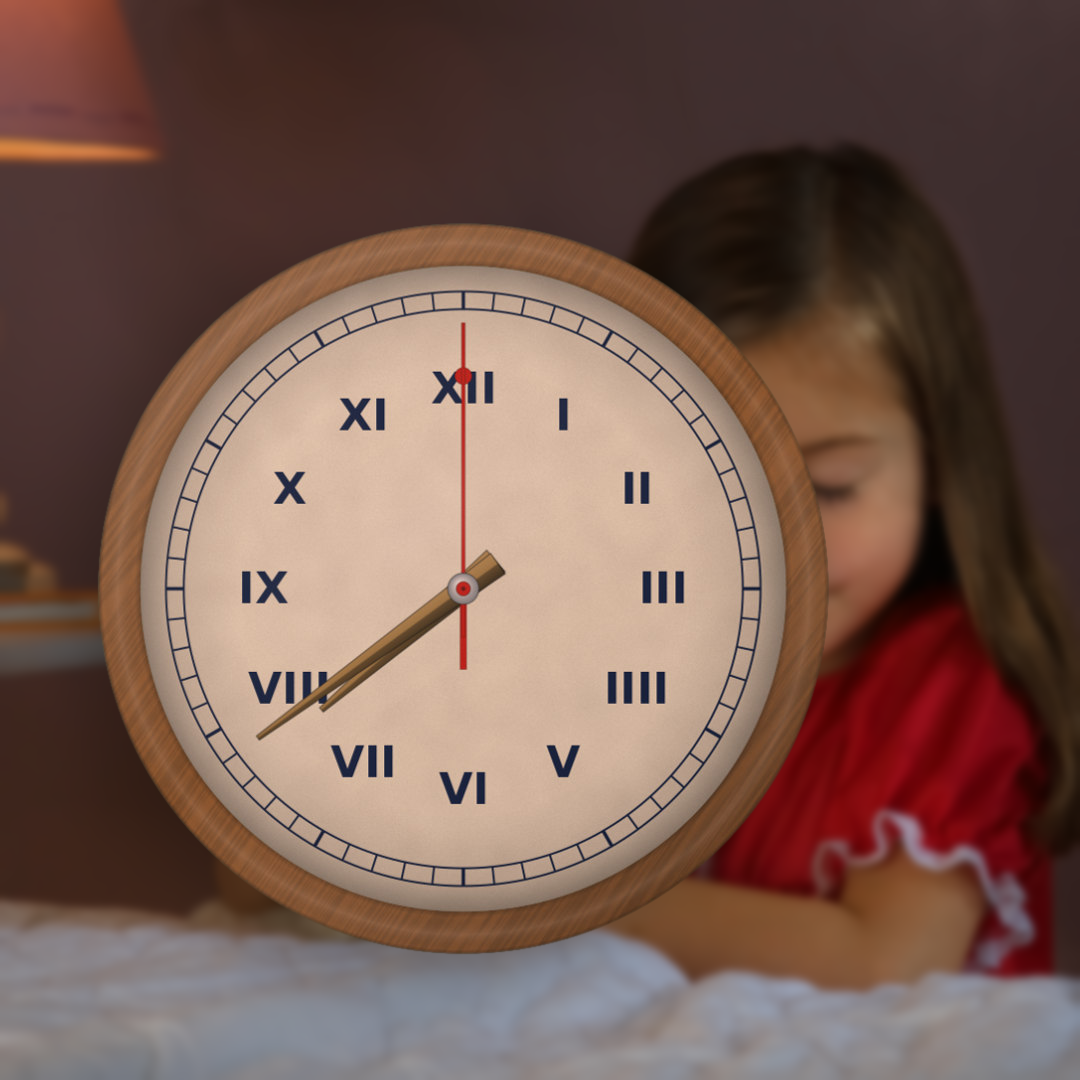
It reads 7:39:00
